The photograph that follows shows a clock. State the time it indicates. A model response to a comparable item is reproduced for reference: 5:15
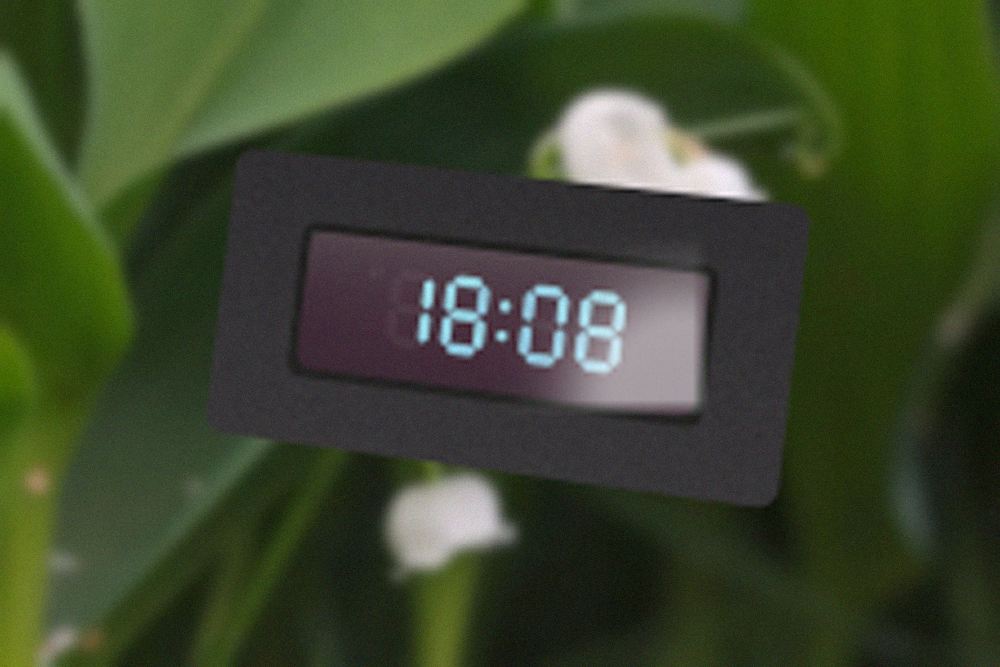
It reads 18:08
